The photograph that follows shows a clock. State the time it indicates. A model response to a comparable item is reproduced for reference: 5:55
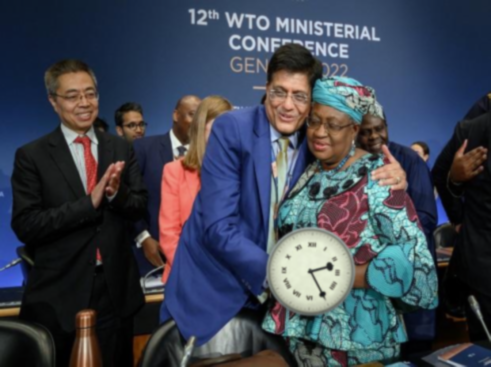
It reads 2:25
